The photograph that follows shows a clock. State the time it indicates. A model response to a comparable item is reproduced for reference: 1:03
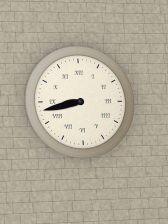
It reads 8:43
